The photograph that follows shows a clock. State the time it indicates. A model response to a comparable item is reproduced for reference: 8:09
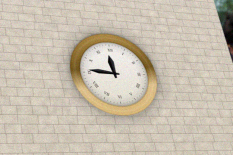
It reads 11:46
